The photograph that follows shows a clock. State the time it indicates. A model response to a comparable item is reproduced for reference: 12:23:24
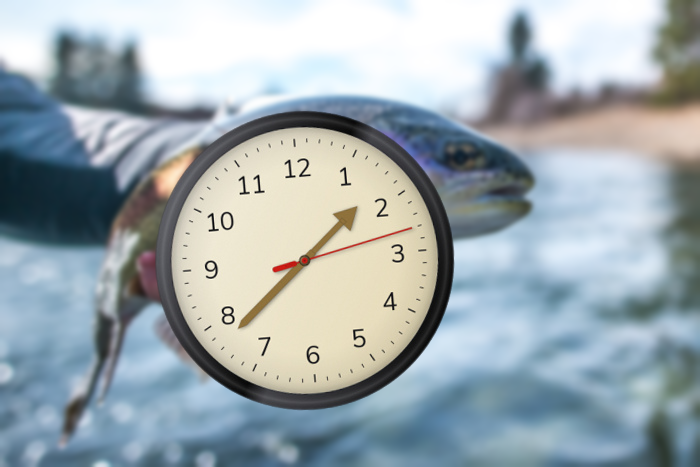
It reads 1:38:13
